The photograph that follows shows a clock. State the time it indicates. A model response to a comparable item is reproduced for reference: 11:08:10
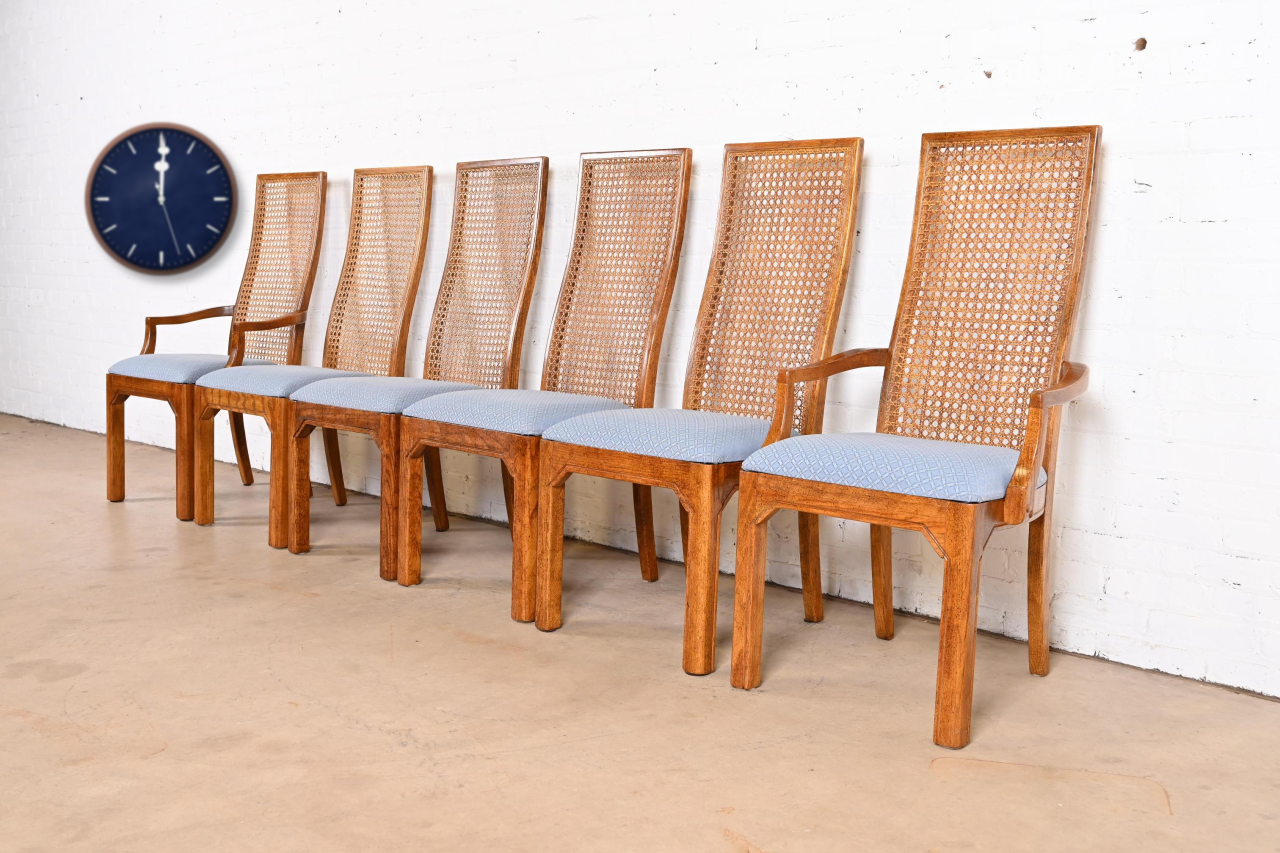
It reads 12:00:27
